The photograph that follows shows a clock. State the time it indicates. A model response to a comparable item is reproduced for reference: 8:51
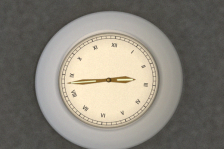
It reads 2:43
